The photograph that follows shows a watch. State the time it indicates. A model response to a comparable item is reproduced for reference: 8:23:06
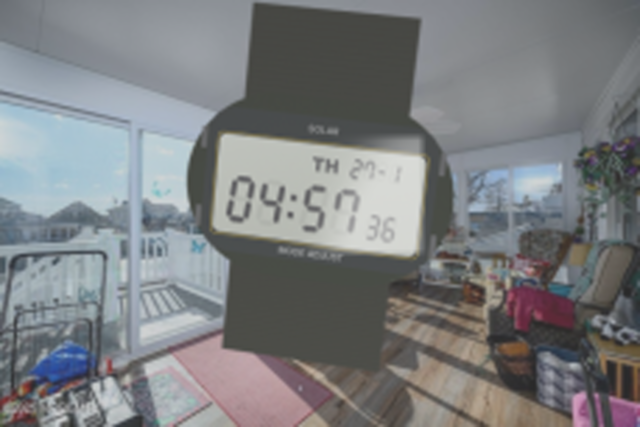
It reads 4:57:36
